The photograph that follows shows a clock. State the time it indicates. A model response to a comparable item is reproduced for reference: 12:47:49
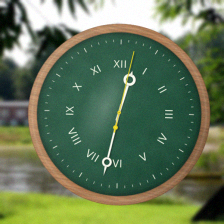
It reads 12:32:02
